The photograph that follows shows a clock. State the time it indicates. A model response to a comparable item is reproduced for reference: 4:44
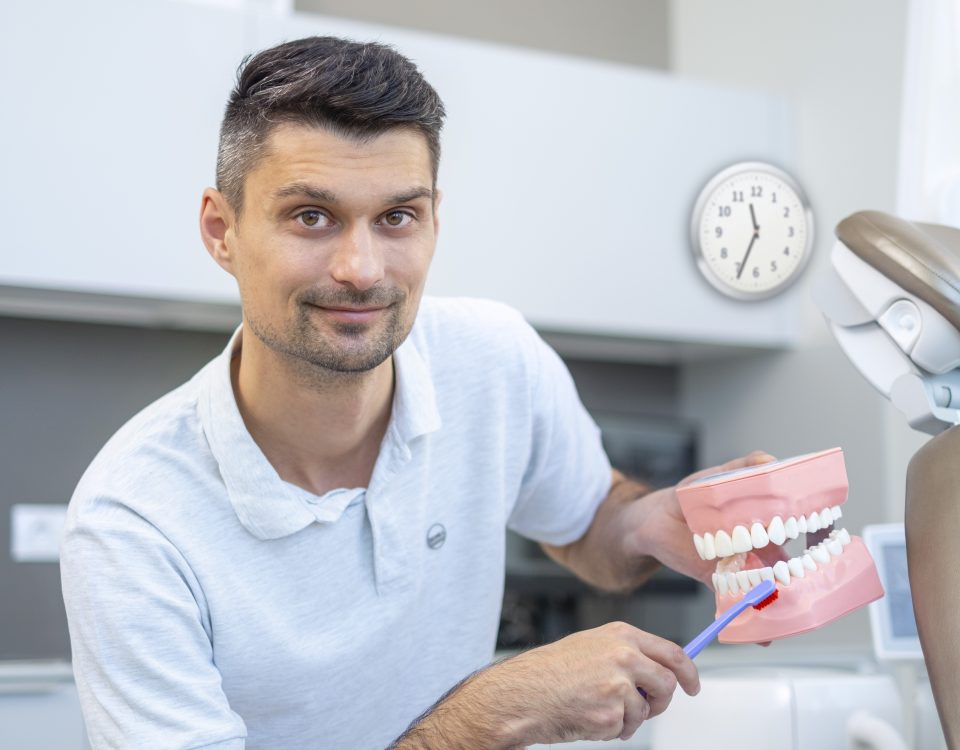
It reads 11:34
